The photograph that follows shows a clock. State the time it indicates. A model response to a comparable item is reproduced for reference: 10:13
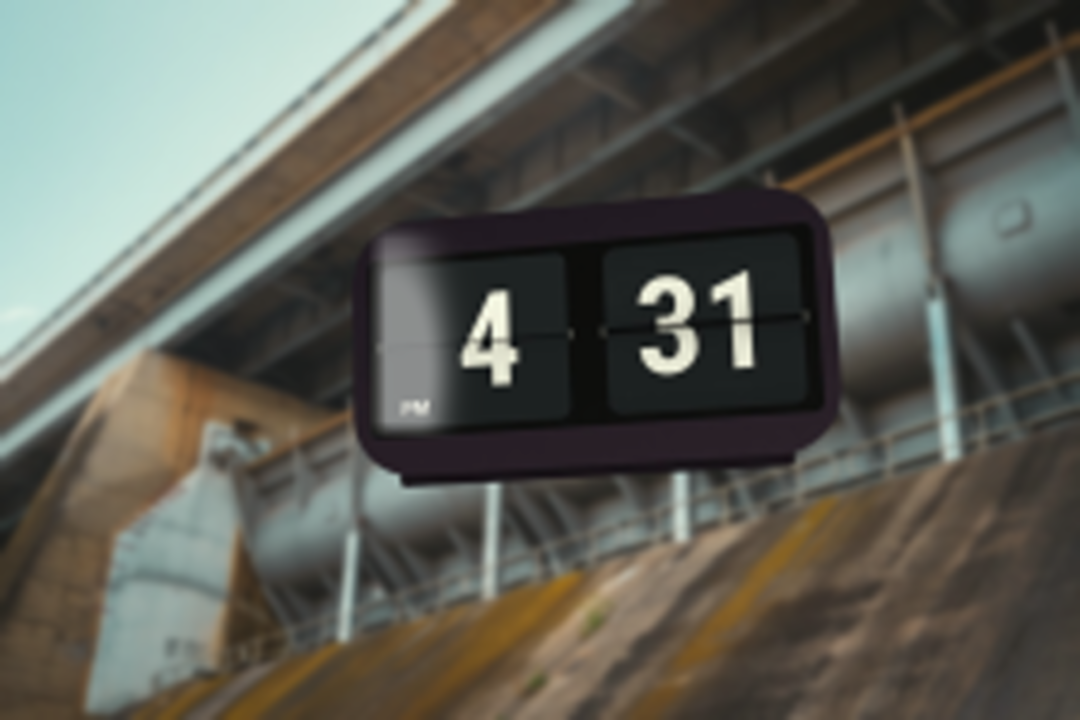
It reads 4:31
